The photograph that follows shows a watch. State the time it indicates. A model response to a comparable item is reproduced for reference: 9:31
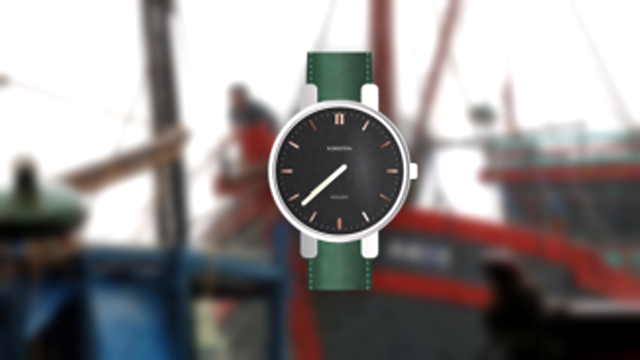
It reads 7:38
